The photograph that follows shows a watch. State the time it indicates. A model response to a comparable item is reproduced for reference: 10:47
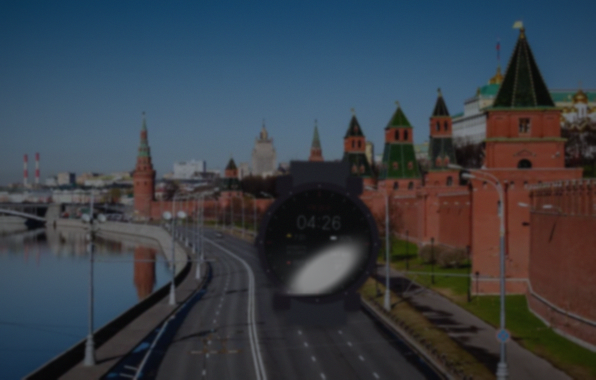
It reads 4:26
